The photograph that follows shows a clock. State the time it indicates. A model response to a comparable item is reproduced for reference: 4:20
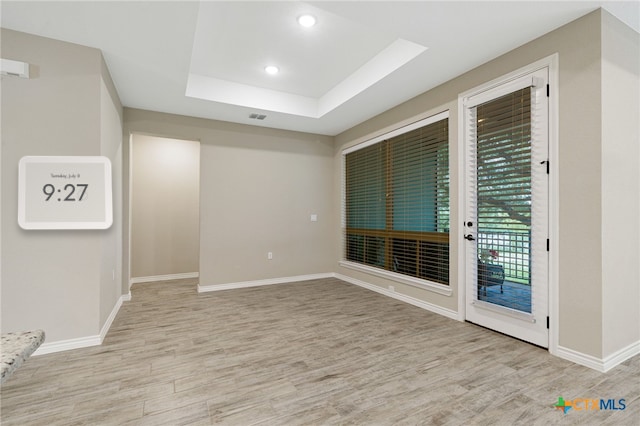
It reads 9:27
